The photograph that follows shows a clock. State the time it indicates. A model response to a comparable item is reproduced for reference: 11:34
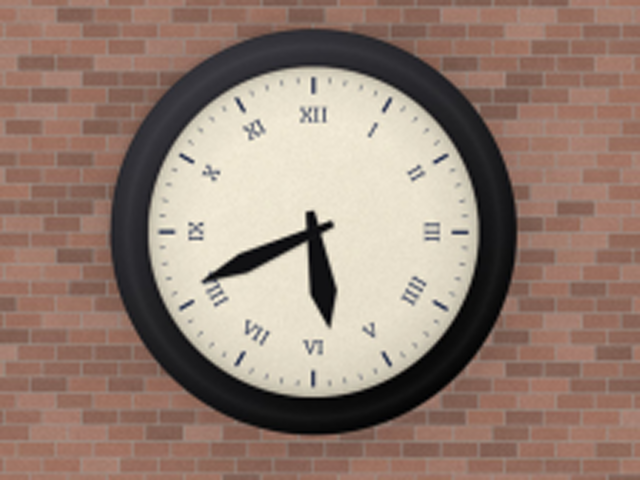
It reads 5:41
